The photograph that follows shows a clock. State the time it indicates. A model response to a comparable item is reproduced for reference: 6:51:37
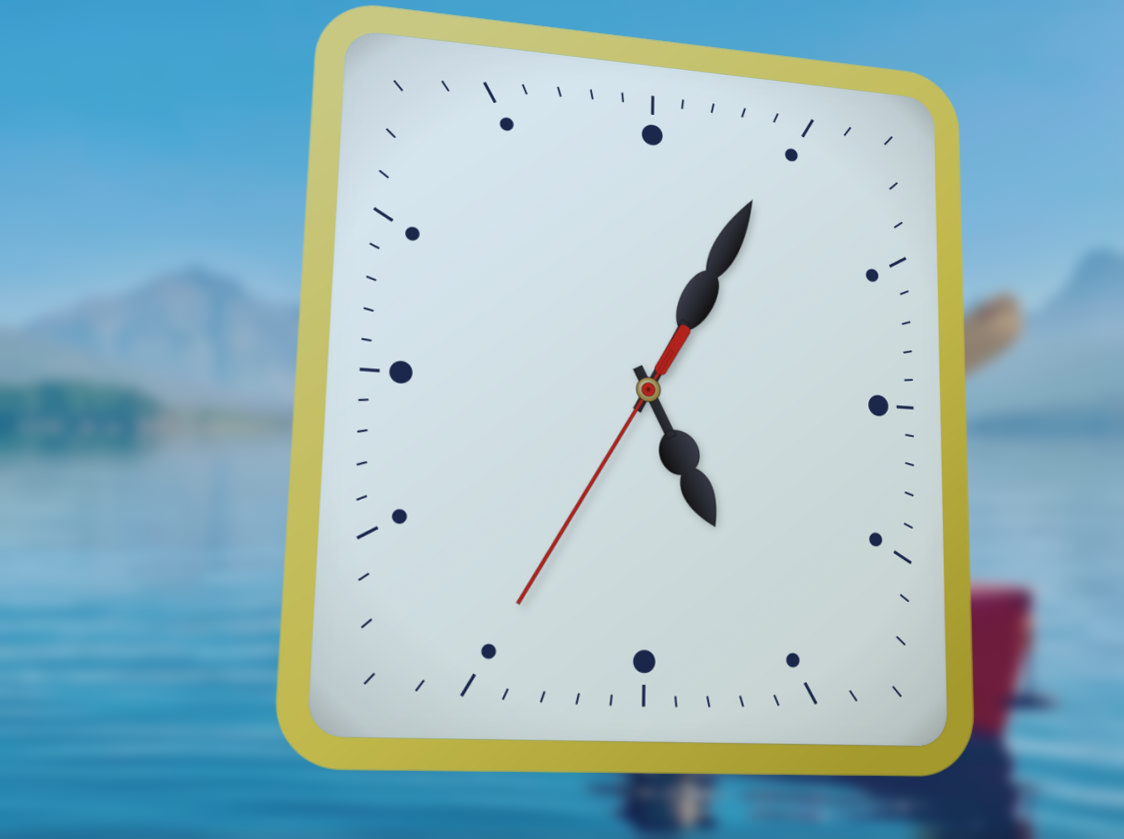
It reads 5:04:35
